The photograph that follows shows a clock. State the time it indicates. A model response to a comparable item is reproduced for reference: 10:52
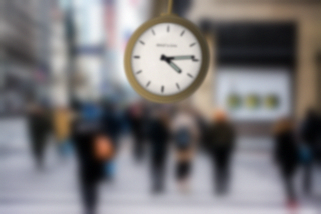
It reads 4:14
